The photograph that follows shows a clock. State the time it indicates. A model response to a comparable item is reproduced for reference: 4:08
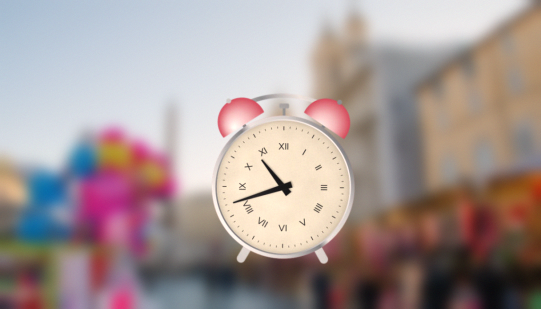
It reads 10:42
